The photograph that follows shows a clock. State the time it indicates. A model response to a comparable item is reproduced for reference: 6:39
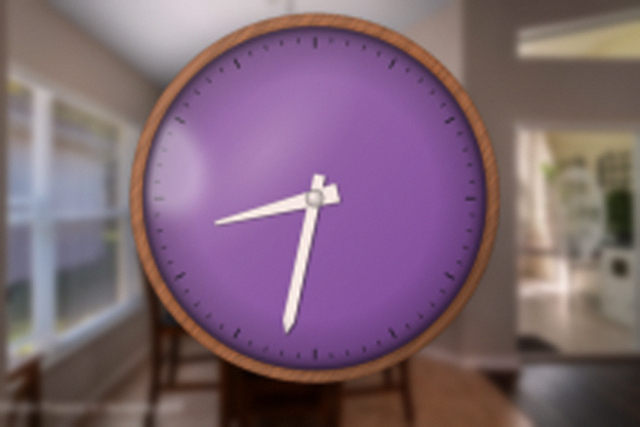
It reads 8:32
